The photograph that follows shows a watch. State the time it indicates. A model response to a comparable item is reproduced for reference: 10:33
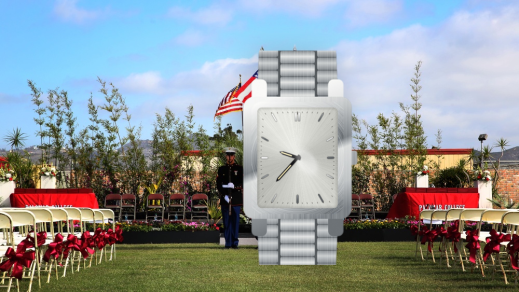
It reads 9:37
